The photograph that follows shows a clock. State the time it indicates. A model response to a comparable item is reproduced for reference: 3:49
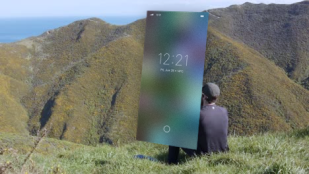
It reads 12:21
